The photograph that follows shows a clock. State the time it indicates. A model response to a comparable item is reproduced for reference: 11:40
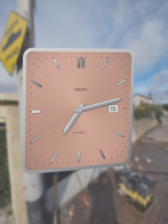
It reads 7:13
